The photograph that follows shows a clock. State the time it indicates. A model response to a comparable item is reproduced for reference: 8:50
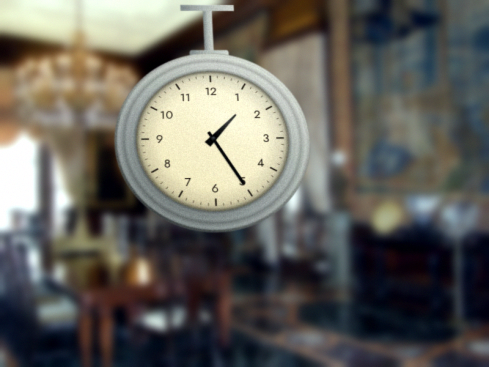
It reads 1:25
